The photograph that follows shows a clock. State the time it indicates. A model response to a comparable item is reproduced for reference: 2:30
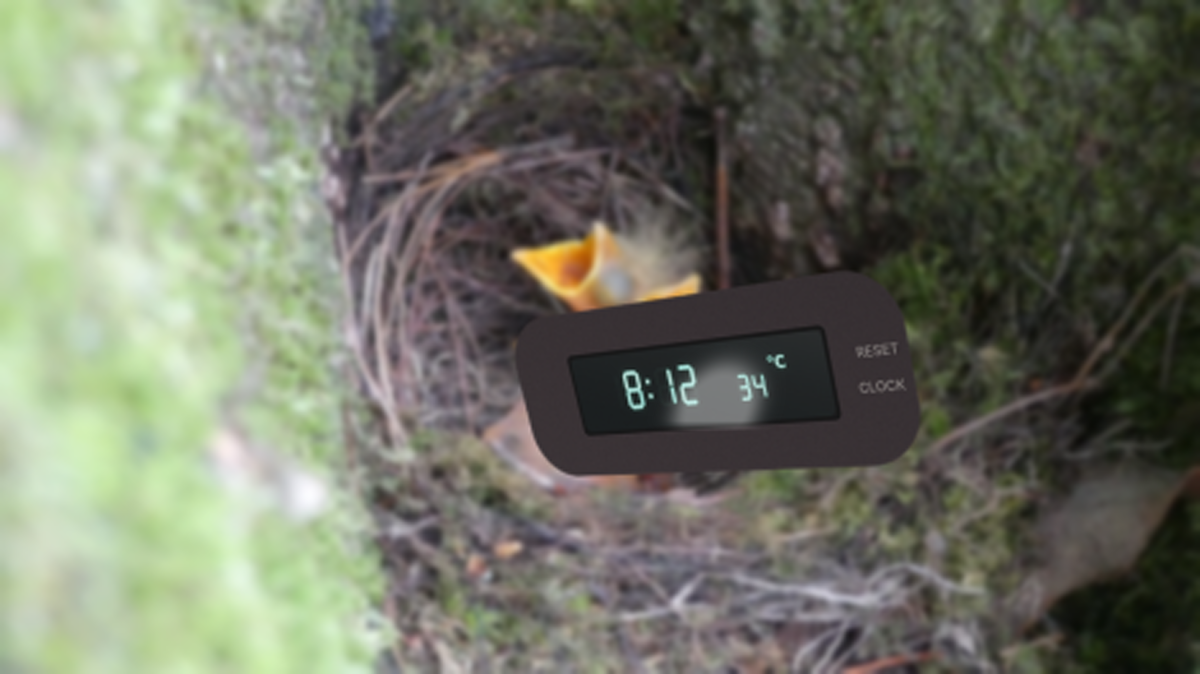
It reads 8:12
